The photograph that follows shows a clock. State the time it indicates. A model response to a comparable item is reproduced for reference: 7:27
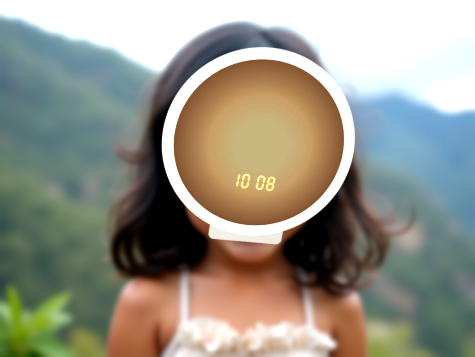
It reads 10:08
